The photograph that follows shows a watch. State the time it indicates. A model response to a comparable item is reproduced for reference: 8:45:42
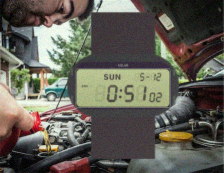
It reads 0:51:02
